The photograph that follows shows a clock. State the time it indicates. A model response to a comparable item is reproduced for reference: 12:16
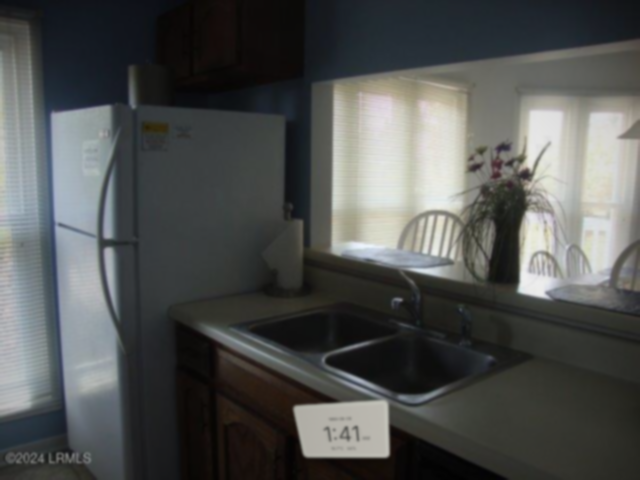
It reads 1:41
